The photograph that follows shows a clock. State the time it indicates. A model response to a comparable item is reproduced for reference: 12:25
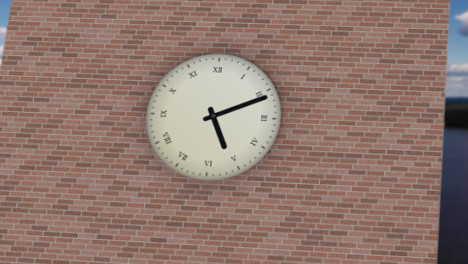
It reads 5:11
